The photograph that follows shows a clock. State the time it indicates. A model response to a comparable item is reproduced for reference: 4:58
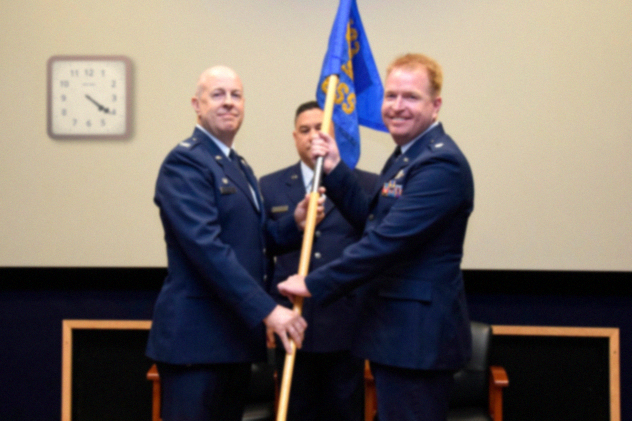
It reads 4:21
